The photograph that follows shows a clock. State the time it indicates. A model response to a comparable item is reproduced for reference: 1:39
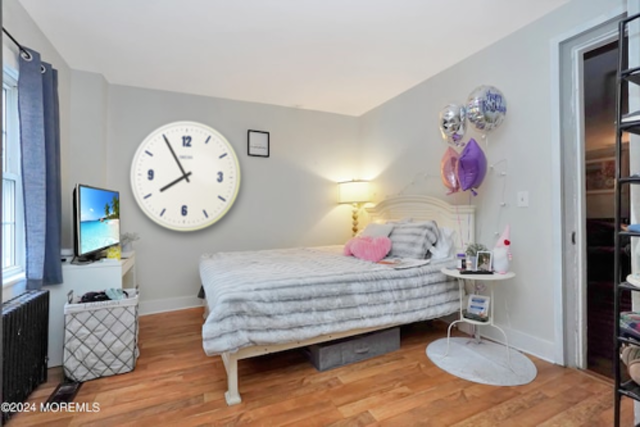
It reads 7:55
